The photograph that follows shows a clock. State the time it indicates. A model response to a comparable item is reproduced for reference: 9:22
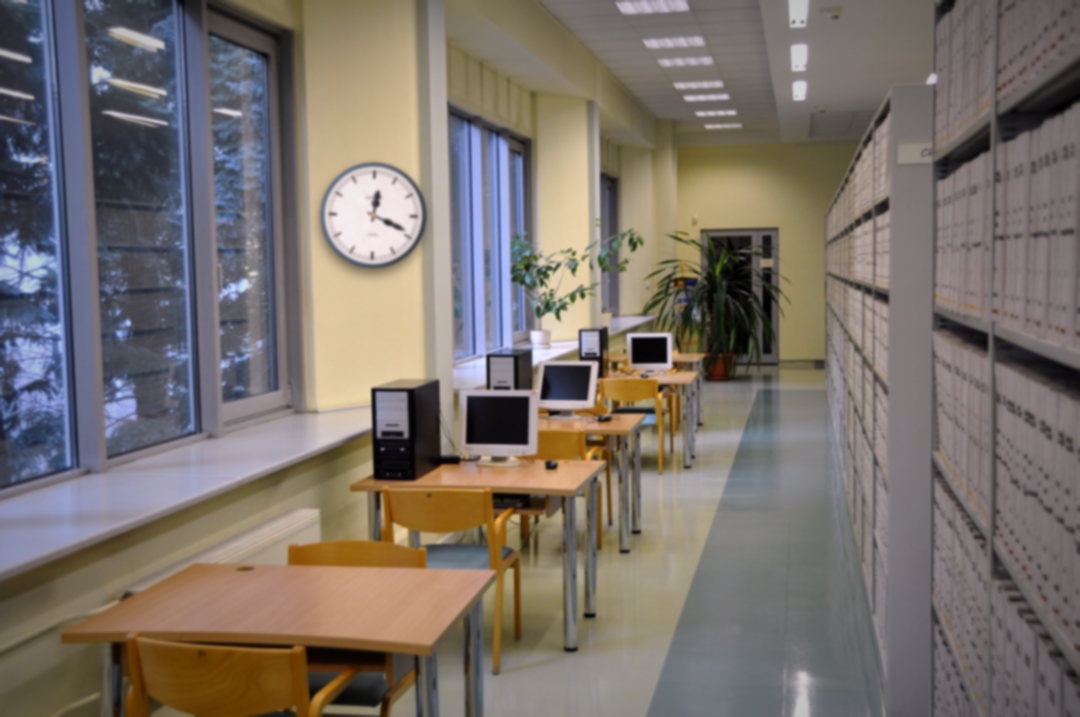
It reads 12:19
